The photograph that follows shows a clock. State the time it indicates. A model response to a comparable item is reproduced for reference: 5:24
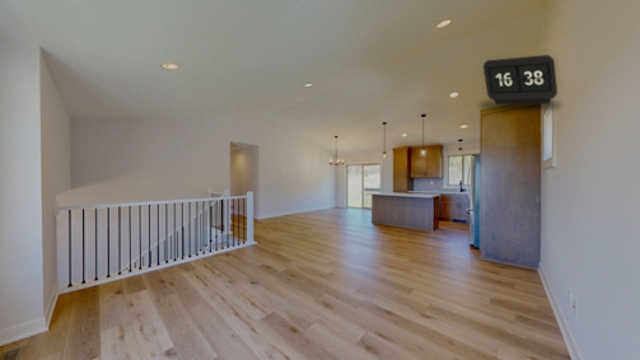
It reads 16:38
